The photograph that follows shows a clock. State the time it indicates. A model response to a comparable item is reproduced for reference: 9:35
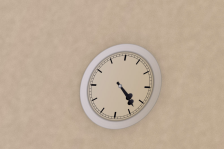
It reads 4:23
